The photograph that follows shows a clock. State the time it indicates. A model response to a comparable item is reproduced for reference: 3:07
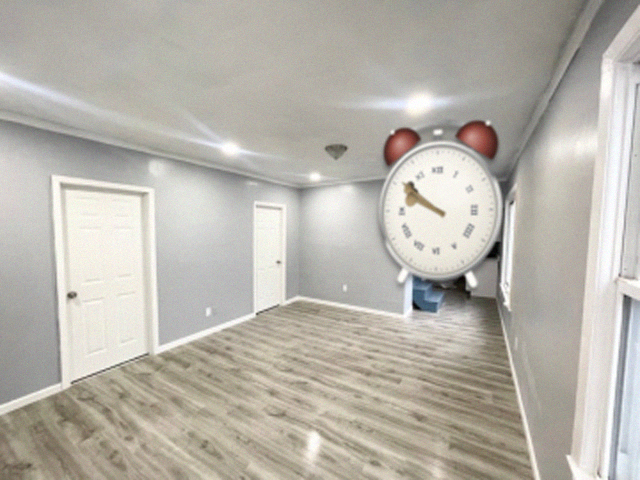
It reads 9:51
